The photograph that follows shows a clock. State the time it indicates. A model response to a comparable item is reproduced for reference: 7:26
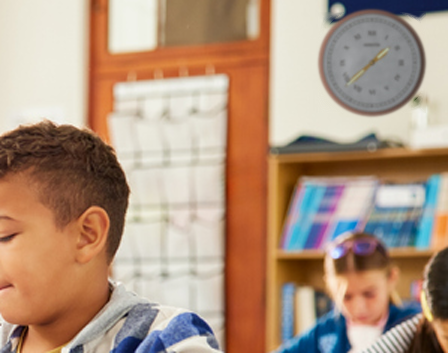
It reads 1:38
